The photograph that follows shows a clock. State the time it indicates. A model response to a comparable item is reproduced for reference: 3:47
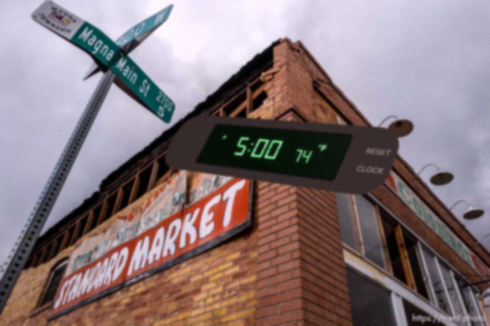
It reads 5:00
